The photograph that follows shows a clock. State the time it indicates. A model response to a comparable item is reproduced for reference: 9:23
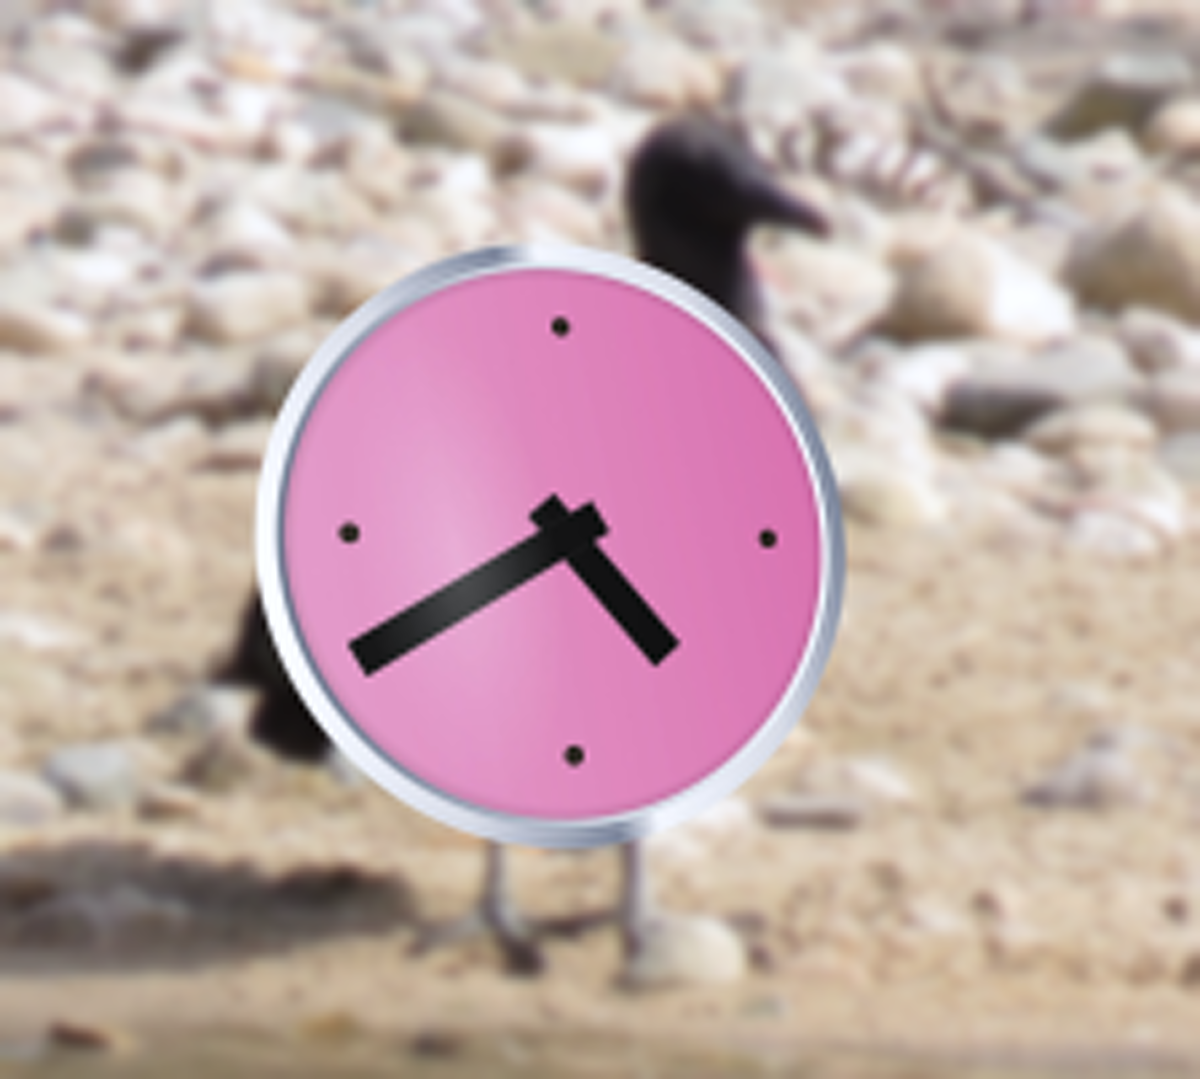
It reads 4:40
